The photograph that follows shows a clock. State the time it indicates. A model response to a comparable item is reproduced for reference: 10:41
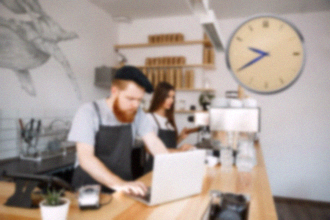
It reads 9:40
